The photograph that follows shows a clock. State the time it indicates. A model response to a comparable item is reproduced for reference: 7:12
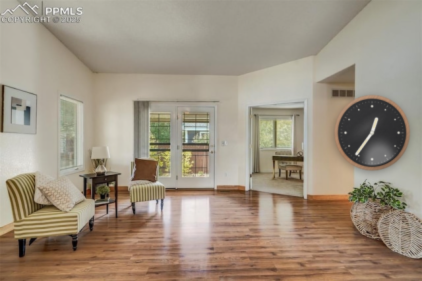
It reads 12:36
